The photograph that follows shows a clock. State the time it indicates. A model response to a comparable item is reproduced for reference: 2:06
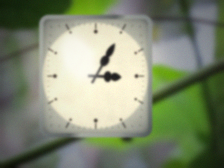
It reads 3:05
